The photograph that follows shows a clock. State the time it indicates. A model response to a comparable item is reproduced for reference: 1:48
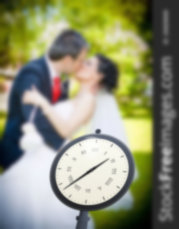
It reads 1:38
